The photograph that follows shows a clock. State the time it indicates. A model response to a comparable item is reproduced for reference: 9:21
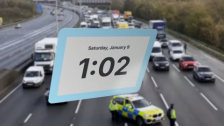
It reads 1:02
